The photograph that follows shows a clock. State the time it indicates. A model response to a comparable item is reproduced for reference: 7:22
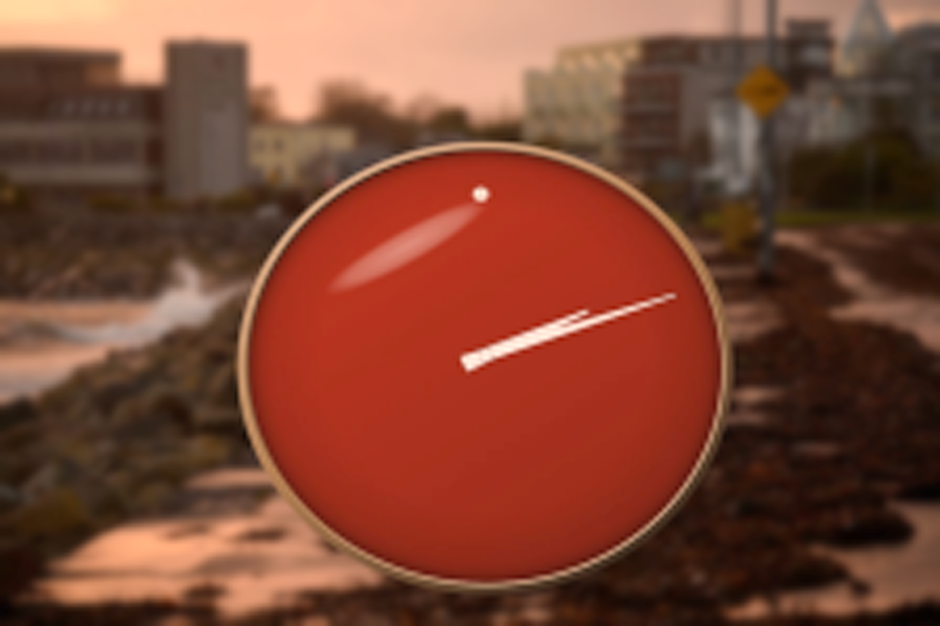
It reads 2:12
